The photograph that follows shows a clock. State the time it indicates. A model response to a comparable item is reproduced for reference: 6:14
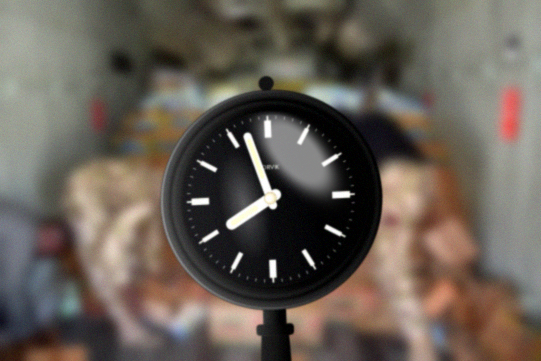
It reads 7:57
